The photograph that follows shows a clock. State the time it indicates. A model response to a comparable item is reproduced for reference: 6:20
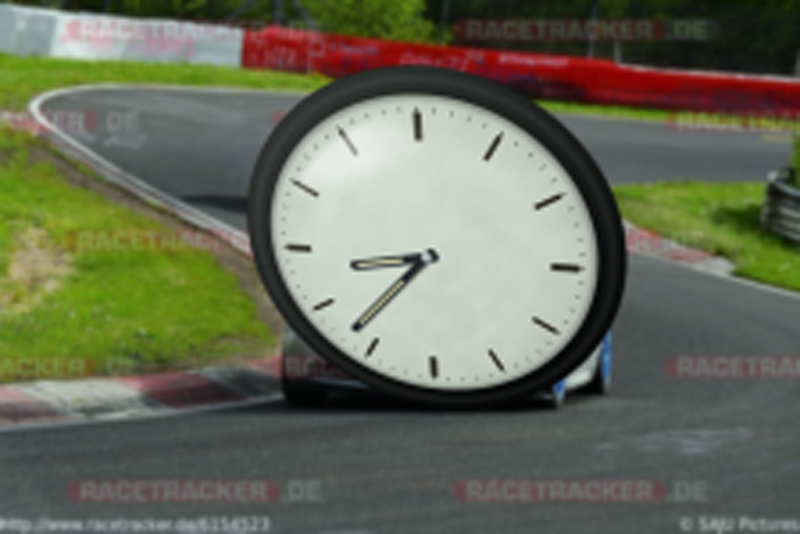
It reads 8:37
